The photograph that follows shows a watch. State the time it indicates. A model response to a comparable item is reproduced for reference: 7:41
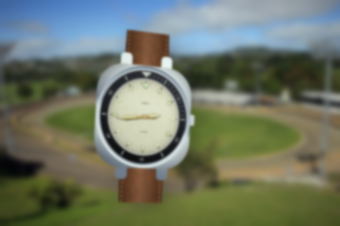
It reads 2:44
